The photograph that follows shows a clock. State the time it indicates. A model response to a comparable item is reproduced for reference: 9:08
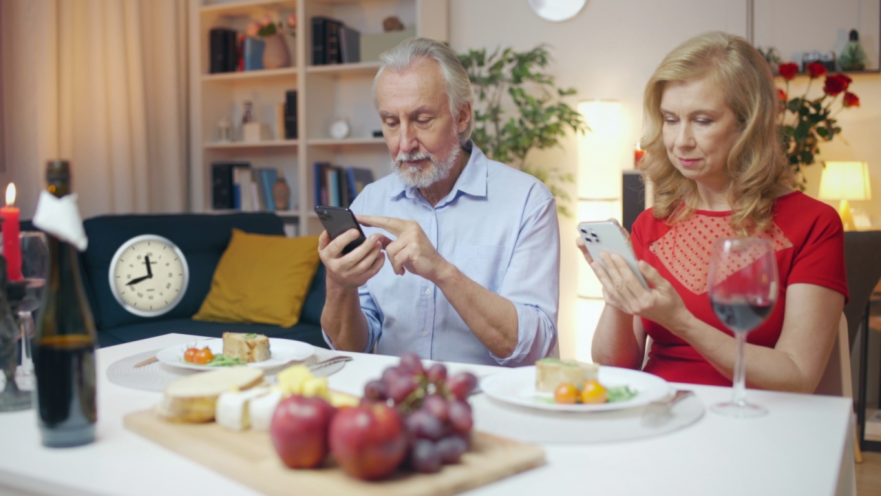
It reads 11:42
